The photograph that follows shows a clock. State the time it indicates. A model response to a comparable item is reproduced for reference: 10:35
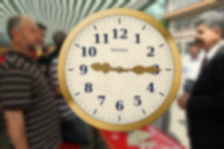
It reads 9:15
